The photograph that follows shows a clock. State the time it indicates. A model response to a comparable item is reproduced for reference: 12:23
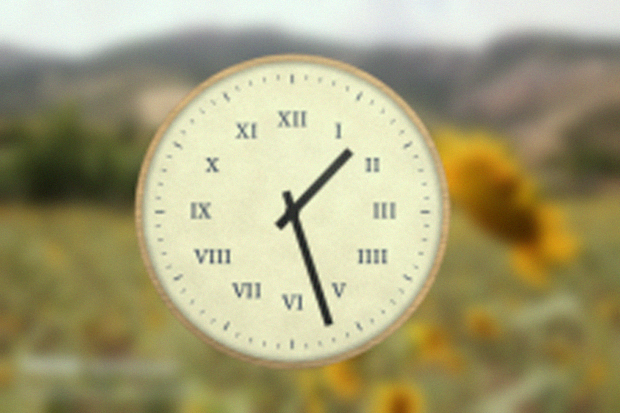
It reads 1:27
